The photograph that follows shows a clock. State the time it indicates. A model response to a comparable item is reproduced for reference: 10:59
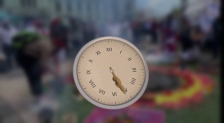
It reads 5:26
